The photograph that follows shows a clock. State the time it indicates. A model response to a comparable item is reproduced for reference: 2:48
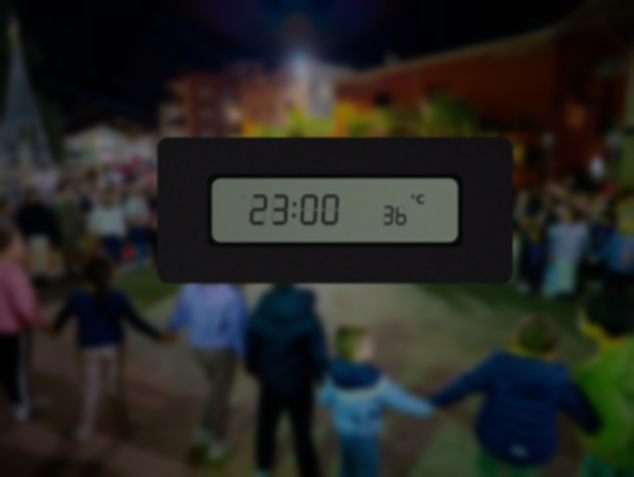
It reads 23:00
